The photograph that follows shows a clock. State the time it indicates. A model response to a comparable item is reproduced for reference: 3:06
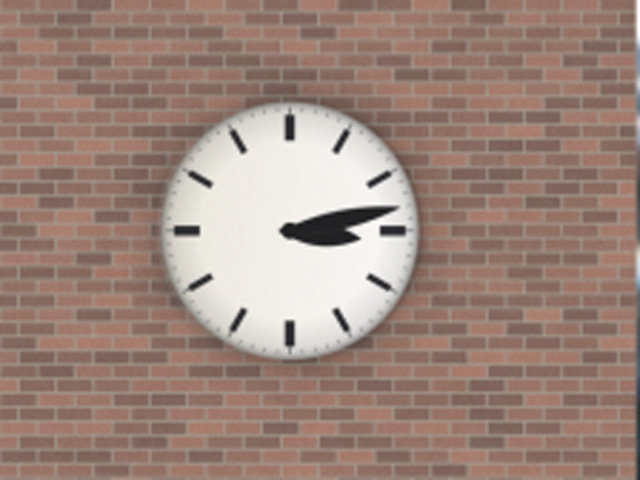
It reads 3:13
